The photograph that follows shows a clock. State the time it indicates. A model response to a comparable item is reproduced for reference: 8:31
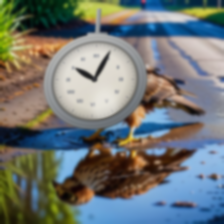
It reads 10:04
